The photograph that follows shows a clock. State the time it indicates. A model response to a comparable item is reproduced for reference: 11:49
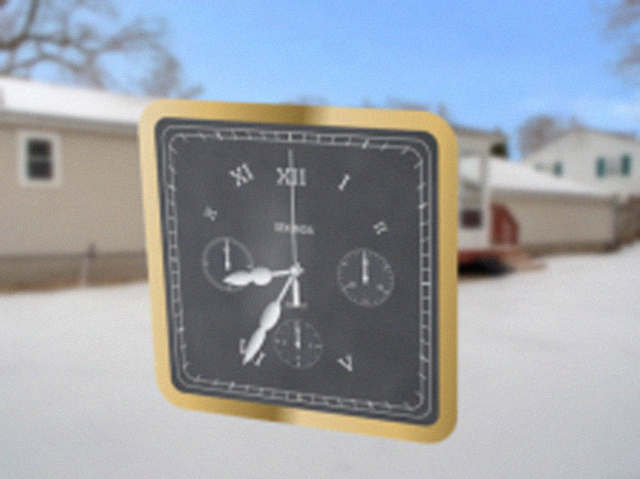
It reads 8:35
